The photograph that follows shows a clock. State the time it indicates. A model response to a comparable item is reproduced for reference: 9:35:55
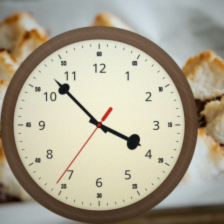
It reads 3:52:36
